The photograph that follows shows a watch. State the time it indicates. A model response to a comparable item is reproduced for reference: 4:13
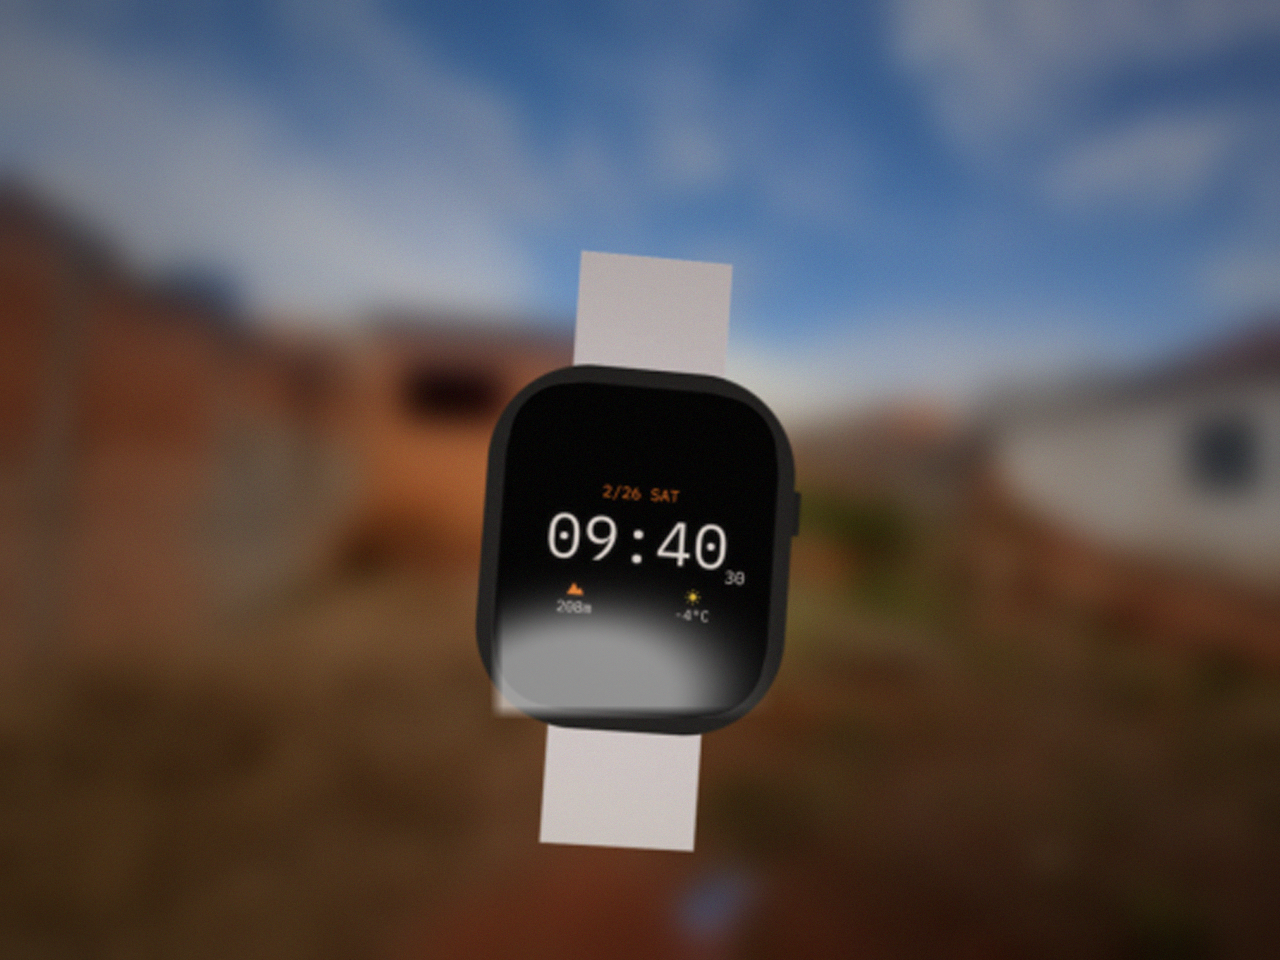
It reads 9:40
